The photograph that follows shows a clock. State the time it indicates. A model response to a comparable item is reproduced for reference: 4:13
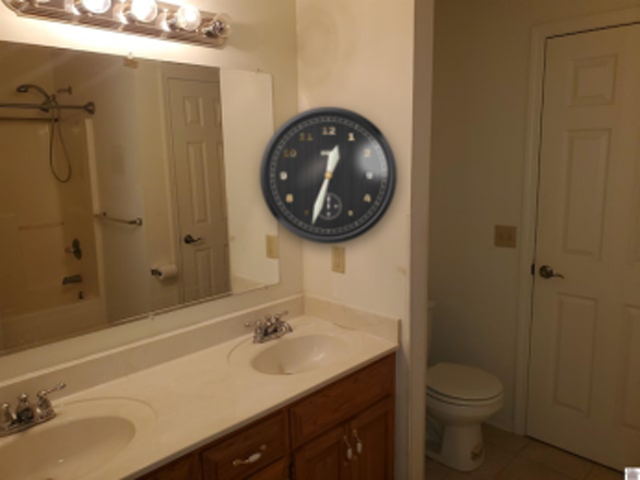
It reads 12:33
